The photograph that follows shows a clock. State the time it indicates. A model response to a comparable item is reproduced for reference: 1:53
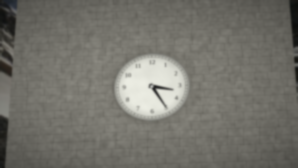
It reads 3:25
